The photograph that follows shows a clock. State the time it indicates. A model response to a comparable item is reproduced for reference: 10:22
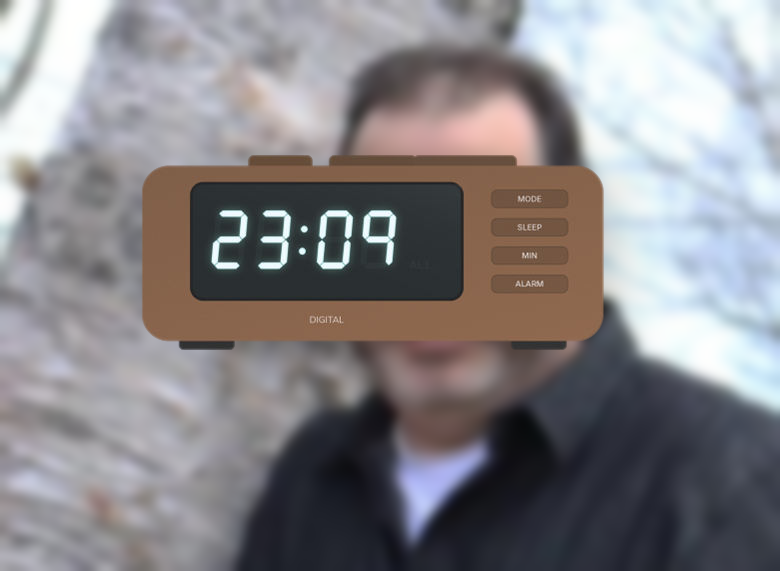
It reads 23:09
